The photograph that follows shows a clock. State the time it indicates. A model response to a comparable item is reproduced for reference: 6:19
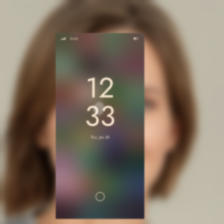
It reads 12:33
